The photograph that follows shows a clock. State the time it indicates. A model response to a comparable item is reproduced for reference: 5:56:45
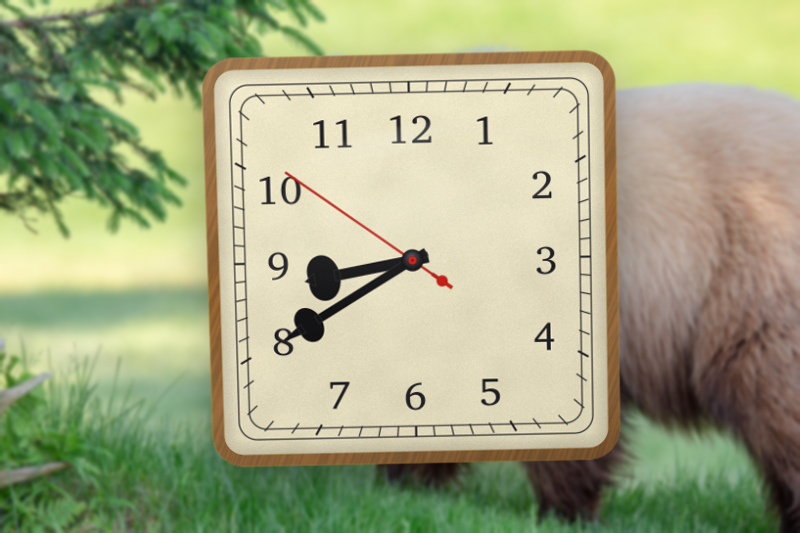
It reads 8:39:51
